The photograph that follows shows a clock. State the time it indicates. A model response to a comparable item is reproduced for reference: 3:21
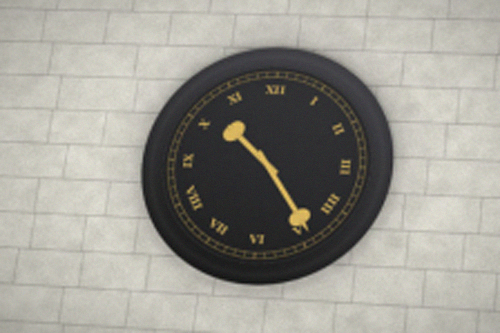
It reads 10:24
